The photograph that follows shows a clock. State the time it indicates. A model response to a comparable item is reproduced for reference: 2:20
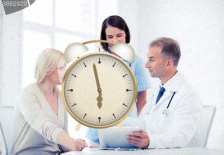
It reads 5:58
